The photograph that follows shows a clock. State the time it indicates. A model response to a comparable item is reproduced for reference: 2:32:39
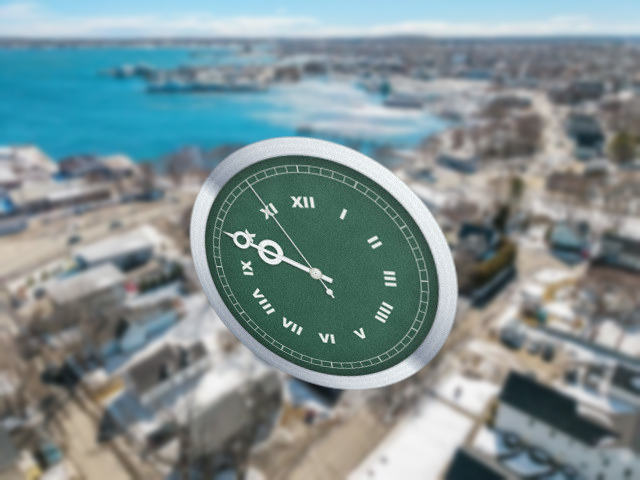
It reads 9:48:55
